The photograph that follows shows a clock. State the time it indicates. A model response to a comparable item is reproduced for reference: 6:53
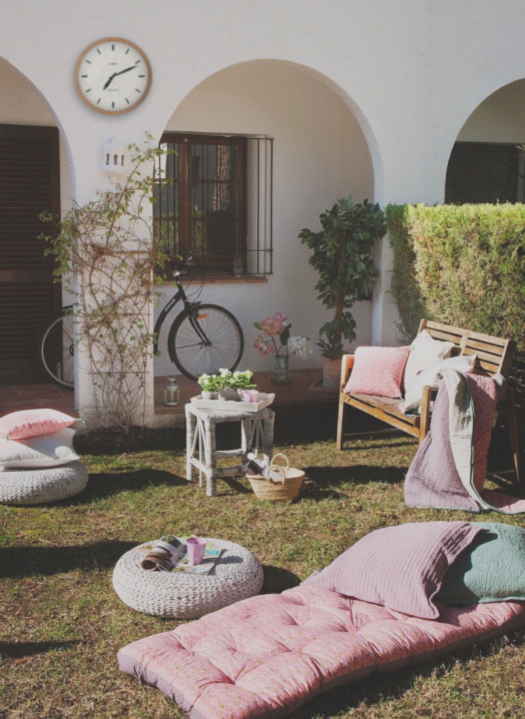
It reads 7:11
